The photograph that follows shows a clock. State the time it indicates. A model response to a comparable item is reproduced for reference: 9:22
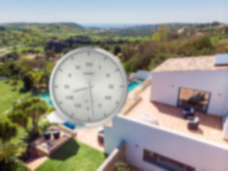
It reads 8:29
